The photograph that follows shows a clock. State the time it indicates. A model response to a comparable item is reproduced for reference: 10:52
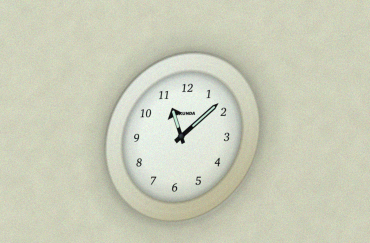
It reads 11:08
